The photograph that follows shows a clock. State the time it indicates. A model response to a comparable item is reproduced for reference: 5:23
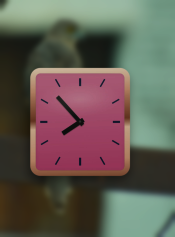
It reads 7:53
